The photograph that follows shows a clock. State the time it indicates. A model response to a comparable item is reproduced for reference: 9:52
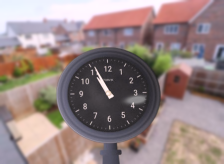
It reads 10:56
